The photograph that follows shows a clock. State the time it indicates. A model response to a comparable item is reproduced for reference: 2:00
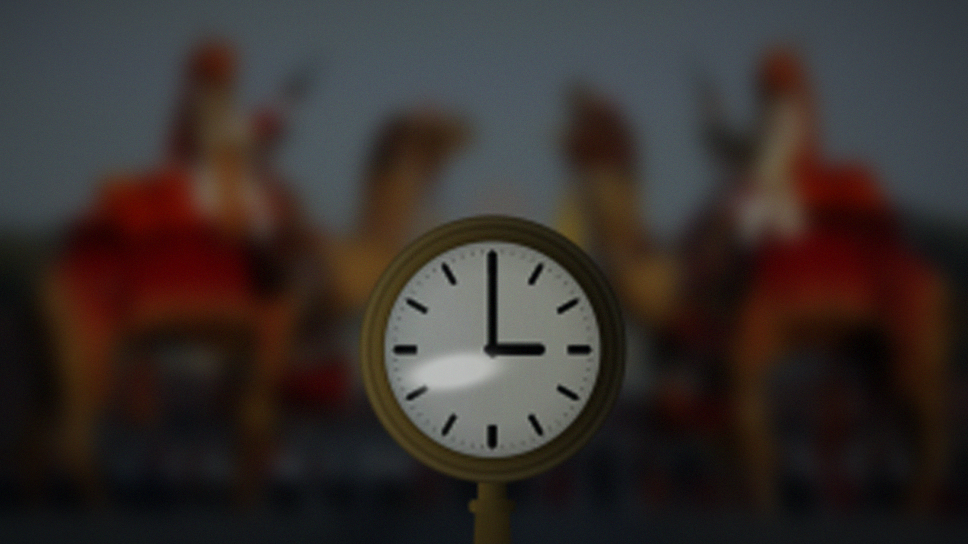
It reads 3:00
